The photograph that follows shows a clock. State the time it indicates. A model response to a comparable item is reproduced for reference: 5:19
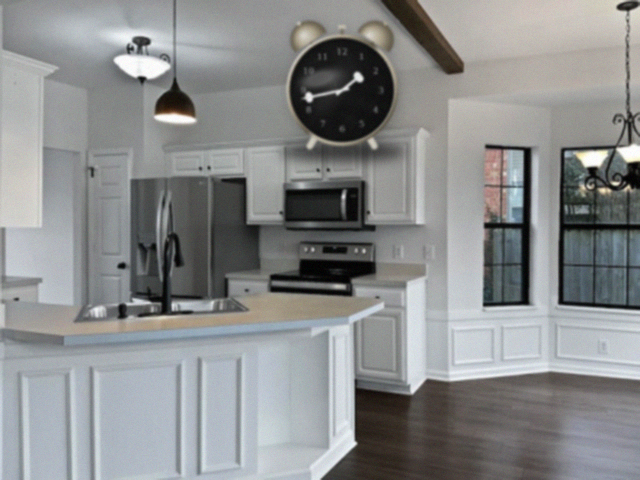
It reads 1:43
